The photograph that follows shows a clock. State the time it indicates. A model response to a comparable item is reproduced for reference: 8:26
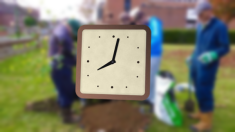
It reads 8:02
